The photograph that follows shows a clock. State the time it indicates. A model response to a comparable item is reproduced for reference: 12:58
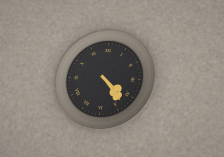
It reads 4:23
